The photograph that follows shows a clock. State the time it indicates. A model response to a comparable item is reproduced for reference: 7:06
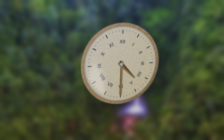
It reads 4:30
